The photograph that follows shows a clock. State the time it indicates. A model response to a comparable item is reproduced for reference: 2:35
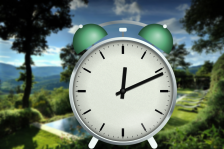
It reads 12:11
